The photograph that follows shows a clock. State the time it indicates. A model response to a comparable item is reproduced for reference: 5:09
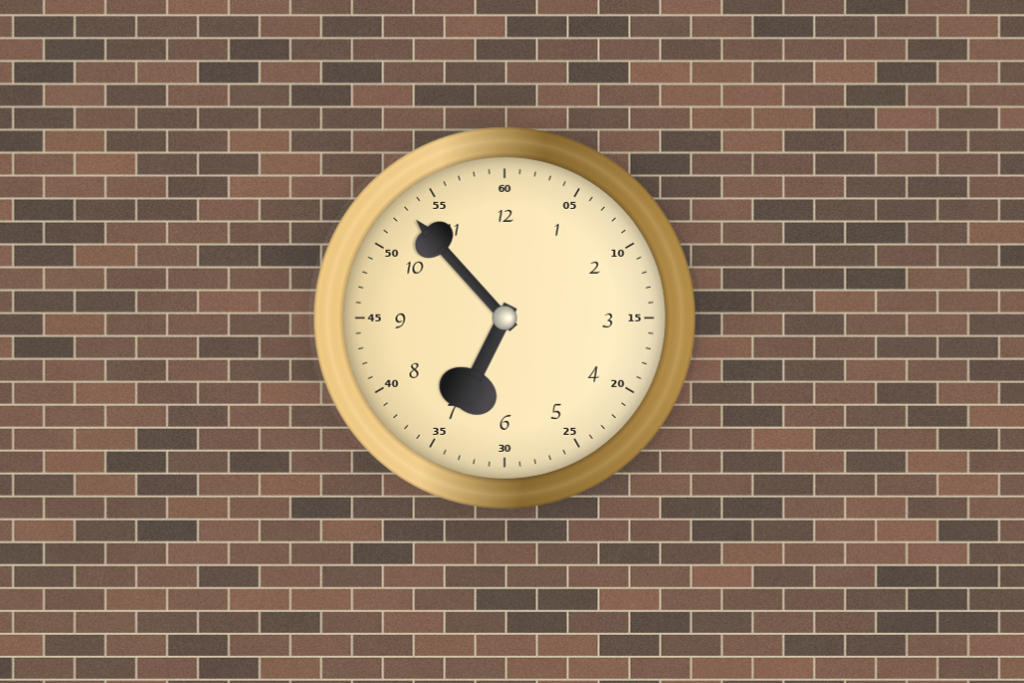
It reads 6:53
